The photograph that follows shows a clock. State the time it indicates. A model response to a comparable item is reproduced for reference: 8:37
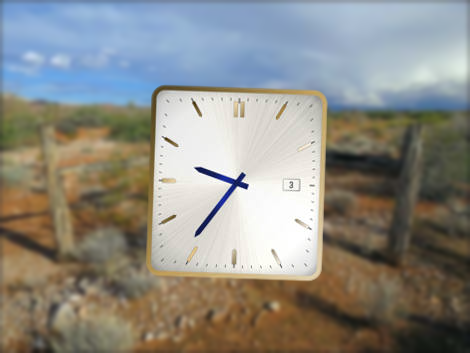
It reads 9:36
